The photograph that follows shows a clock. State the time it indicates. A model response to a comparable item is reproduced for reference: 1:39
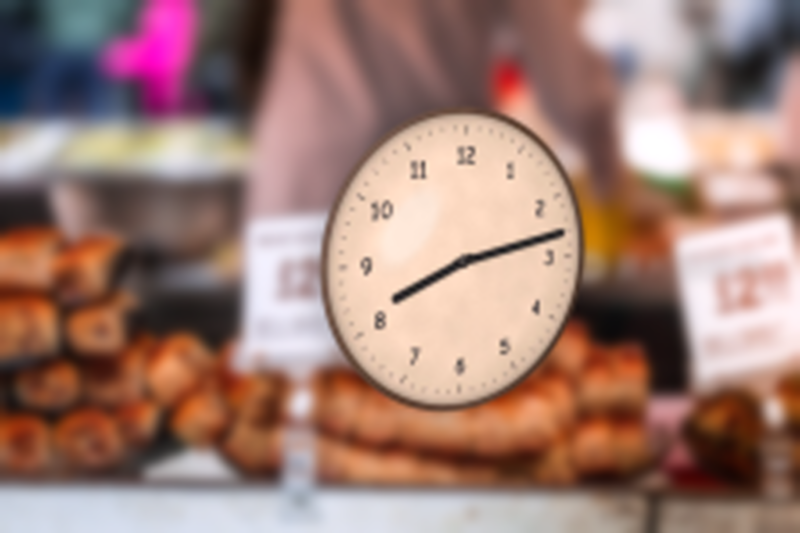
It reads 8:13
